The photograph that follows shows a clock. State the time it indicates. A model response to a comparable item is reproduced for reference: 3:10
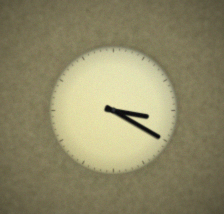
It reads 3:20
